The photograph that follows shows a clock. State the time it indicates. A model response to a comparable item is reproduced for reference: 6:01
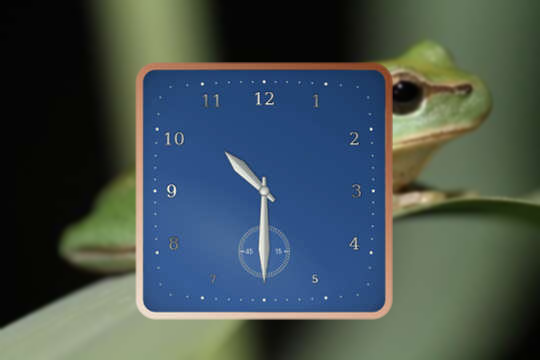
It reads 10:30
